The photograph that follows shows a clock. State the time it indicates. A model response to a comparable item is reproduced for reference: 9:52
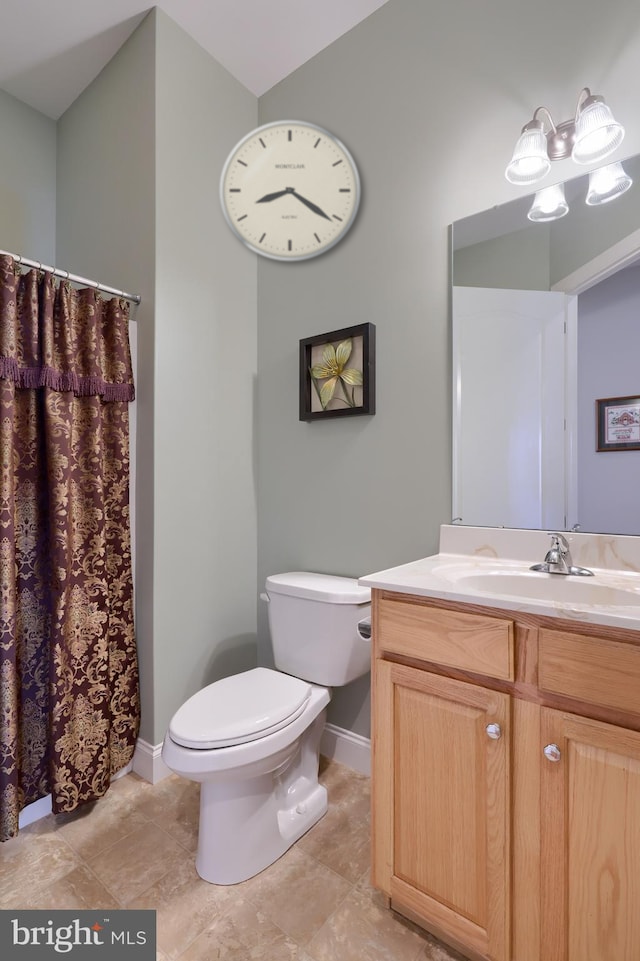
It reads 8:21
